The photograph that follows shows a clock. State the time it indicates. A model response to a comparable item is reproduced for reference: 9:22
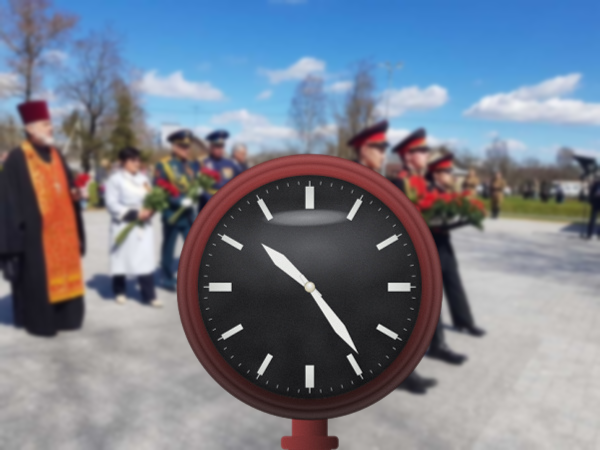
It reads 10:24
